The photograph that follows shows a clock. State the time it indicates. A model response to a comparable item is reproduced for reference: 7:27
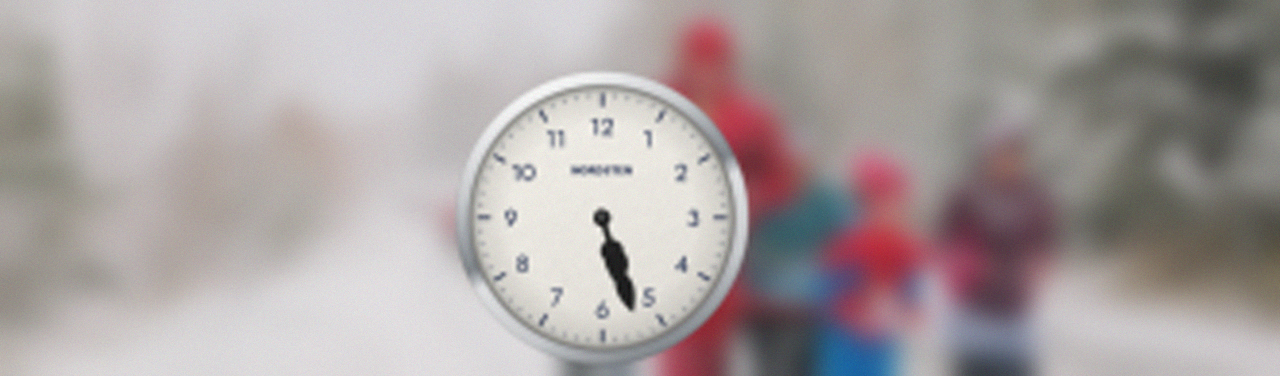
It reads 5:27
